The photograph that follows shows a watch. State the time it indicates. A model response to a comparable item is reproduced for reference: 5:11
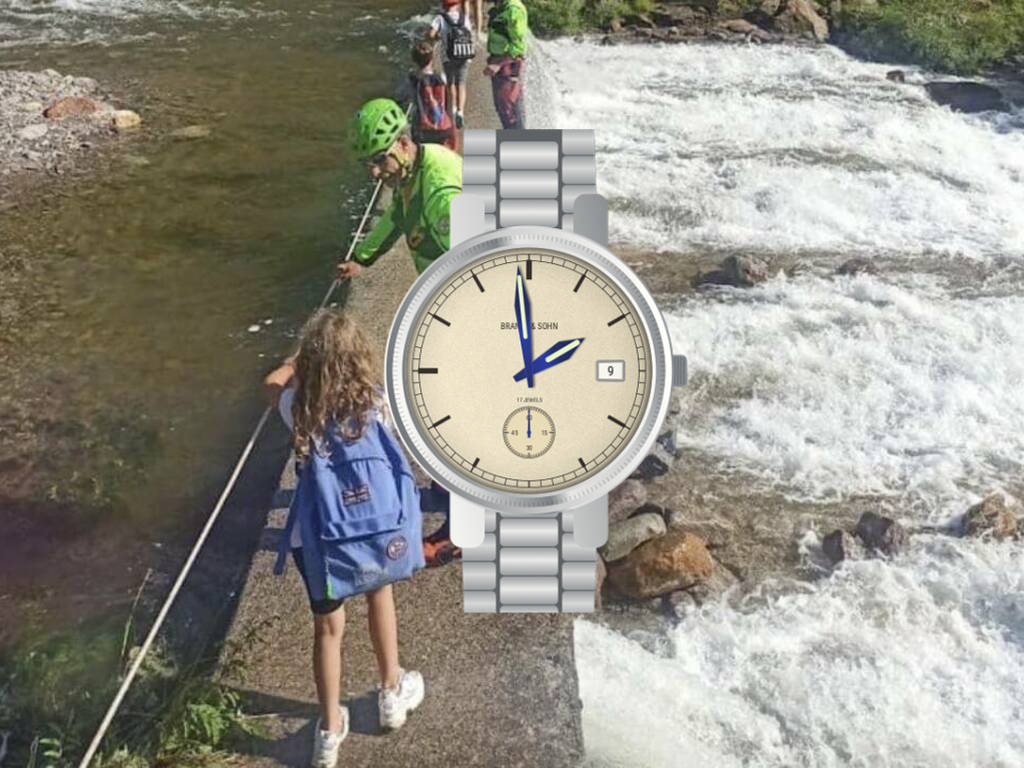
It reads 1:59
